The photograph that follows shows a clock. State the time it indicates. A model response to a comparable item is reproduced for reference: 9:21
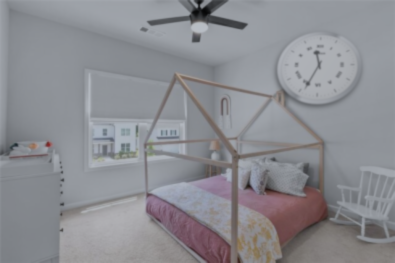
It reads 11:34
